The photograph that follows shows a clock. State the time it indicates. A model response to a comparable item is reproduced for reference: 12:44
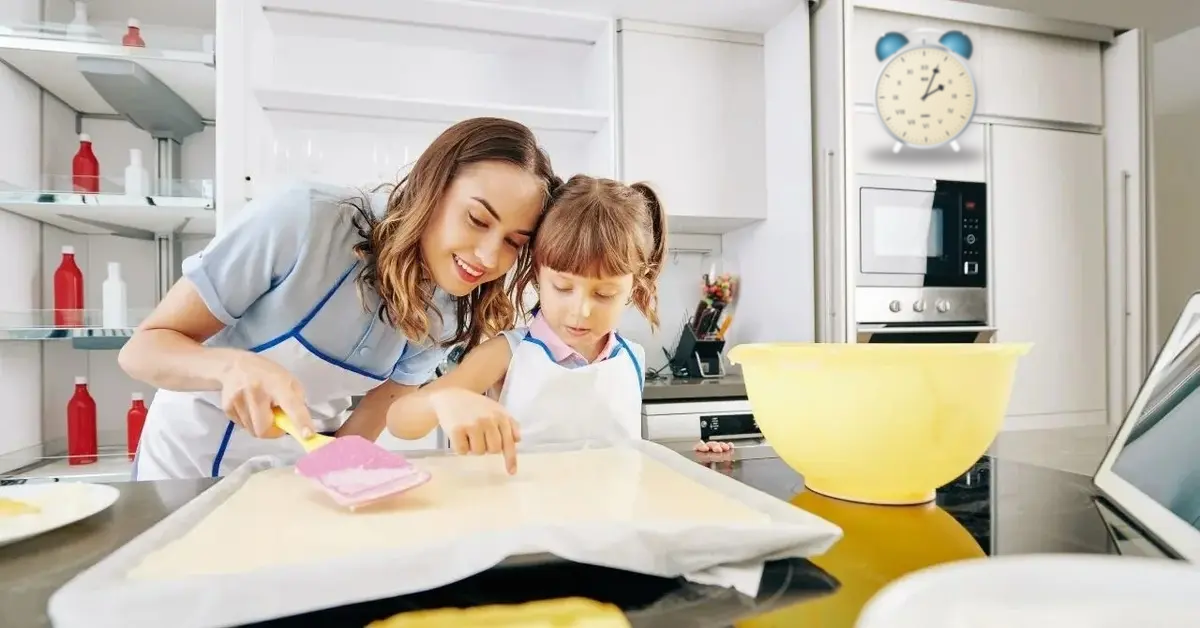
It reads 2:04
